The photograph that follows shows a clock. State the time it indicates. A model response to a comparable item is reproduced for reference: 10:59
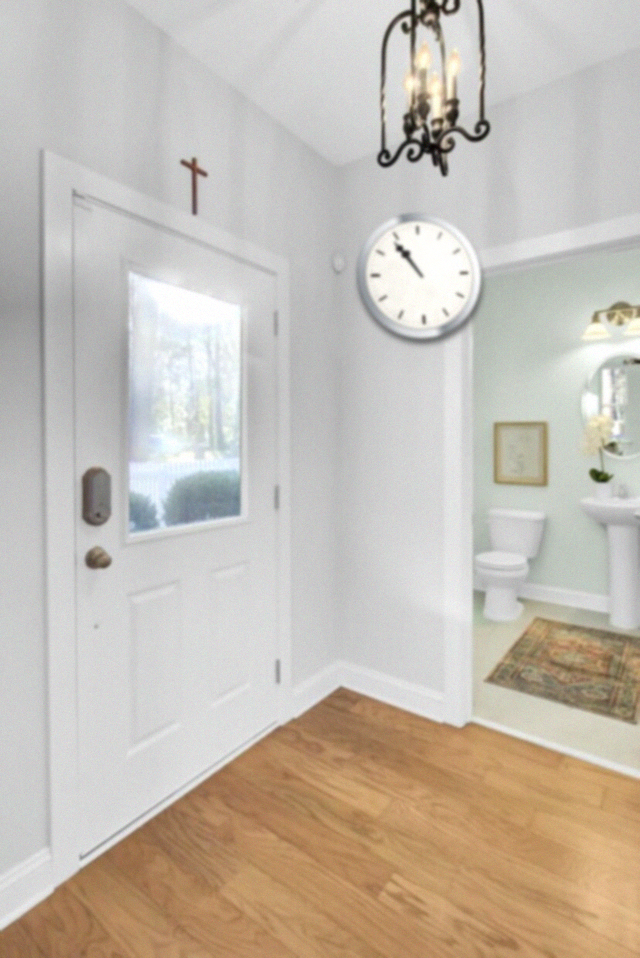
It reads 10:54
